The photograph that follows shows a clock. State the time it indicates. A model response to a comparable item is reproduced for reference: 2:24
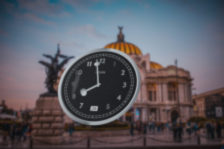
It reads 7:58
